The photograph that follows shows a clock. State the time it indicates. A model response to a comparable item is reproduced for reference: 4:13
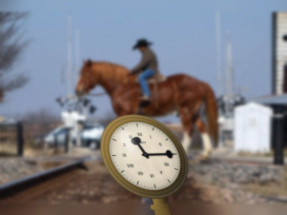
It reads 11:15
